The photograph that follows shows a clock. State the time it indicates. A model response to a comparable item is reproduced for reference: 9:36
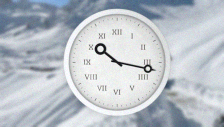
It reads 10:17
